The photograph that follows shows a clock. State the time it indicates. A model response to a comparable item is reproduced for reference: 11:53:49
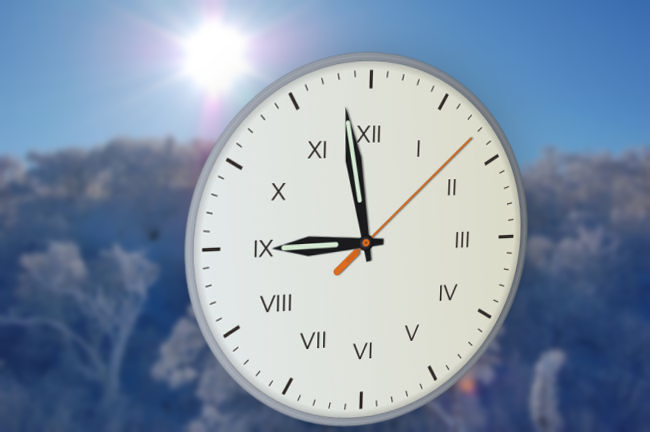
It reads 8:58:08
